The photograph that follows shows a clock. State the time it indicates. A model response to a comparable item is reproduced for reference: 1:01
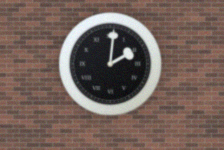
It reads 2:01
